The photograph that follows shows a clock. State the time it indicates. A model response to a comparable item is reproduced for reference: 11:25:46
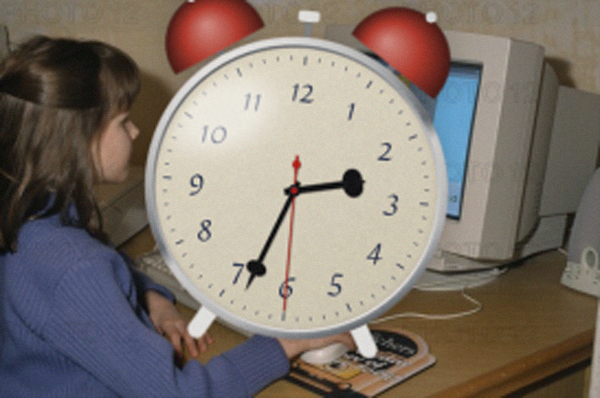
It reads 2:33:30
